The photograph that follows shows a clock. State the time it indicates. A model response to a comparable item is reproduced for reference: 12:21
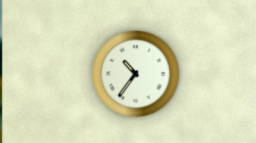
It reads 10:36
